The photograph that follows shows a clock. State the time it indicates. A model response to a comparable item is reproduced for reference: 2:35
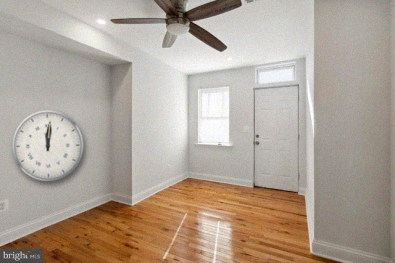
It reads 12:01
